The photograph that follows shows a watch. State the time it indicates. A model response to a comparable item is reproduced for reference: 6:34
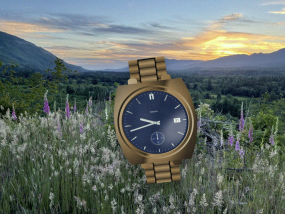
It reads 9:43
